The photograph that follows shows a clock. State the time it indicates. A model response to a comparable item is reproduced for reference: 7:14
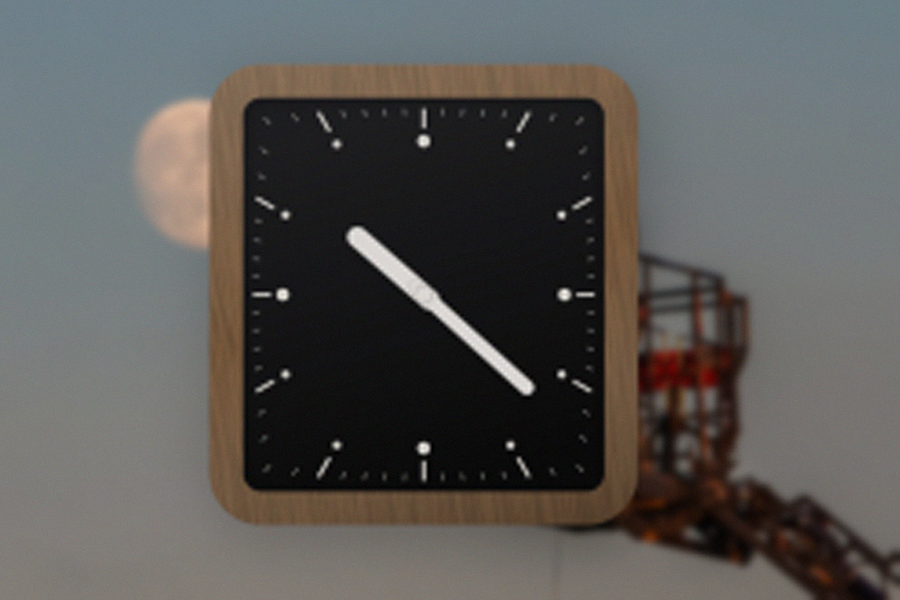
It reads 10:22
